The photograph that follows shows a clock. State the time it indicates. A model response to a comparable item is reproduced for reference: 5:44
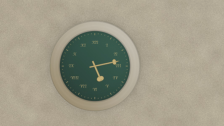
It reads 5:13
